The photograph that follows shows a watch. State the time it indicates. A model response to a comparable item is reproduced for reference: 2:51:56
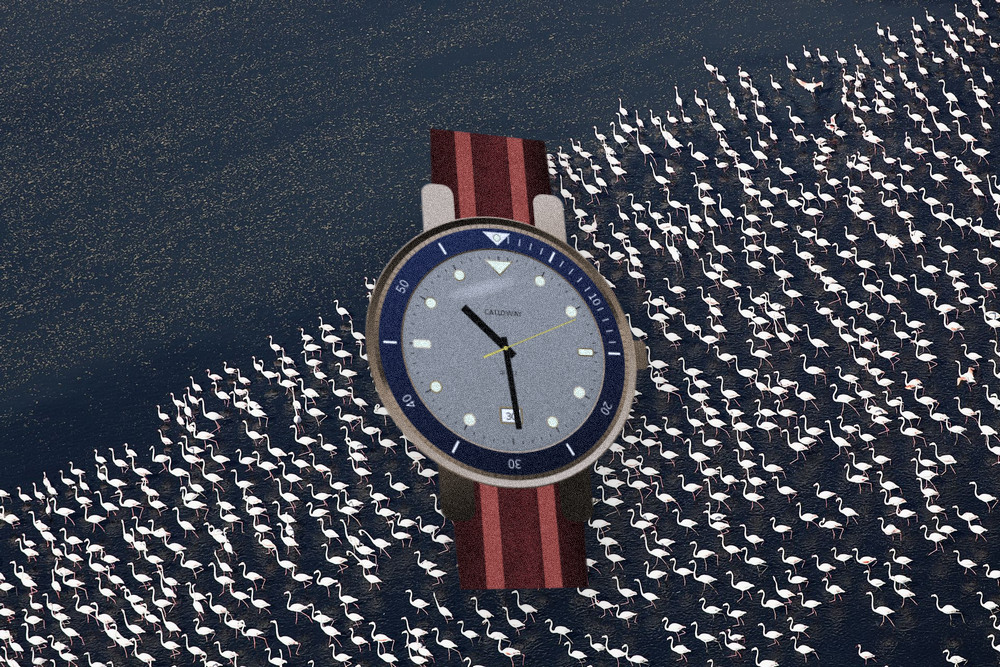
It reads 10:29:11
